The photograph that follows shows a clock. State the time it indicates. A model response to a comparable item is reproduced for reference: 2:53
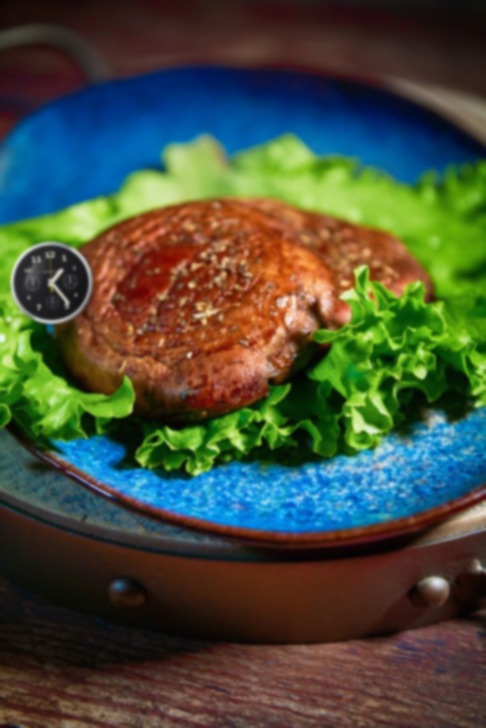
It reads 1:24
